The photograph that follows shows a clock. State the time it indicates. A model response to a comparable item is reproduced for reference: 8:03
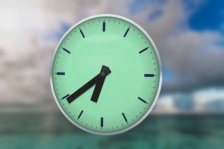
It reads 6:39
